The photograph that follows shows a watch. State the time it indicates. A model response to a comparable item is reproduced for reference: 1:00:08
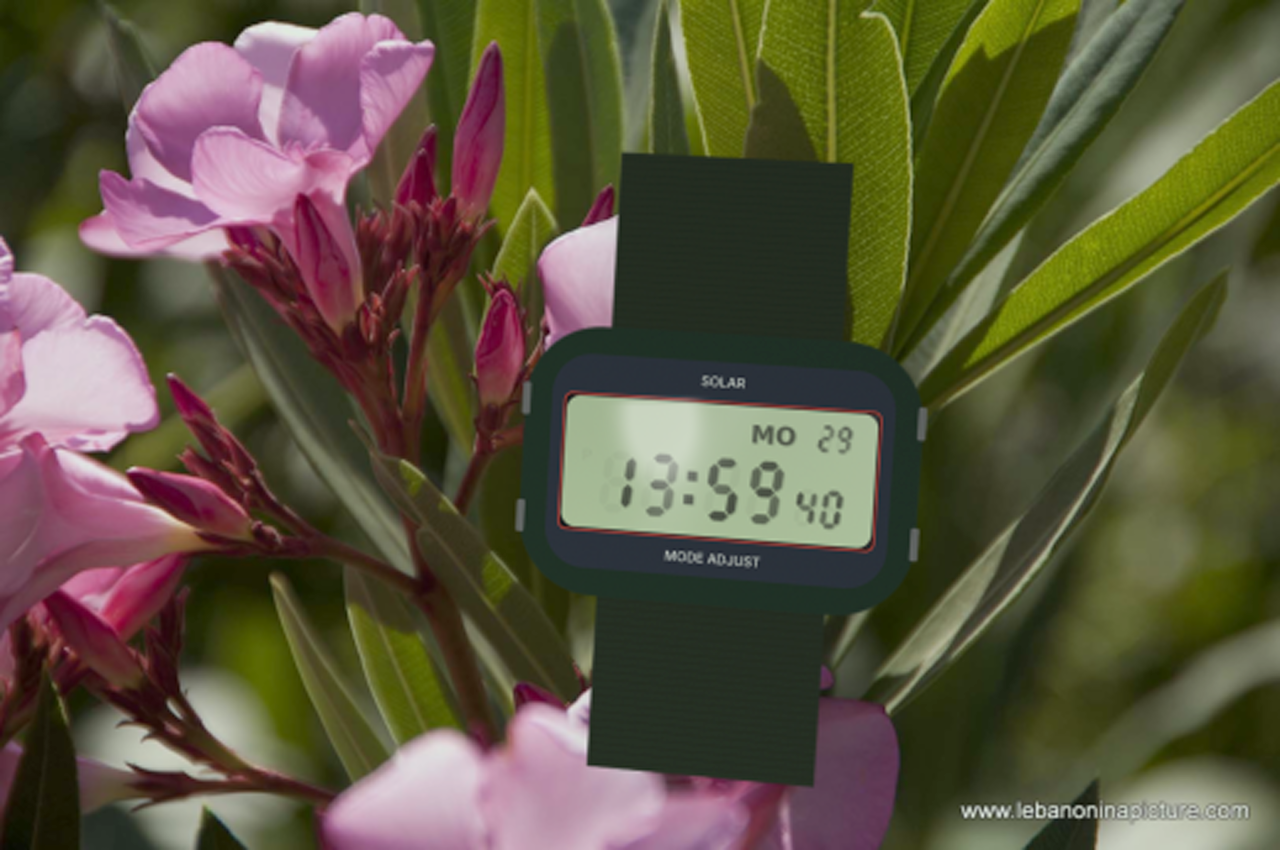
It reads 13:59:40
